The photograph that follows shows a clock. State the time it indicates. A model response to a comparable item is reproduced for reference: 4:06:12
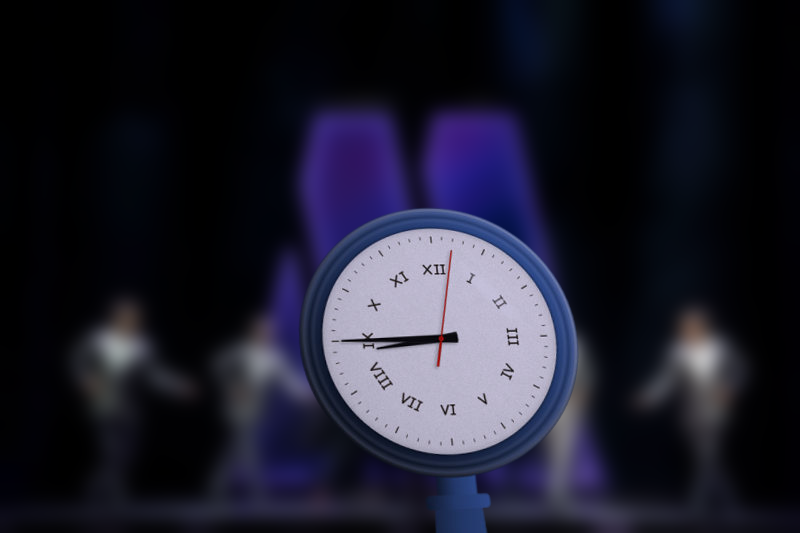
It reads 8:45:02
